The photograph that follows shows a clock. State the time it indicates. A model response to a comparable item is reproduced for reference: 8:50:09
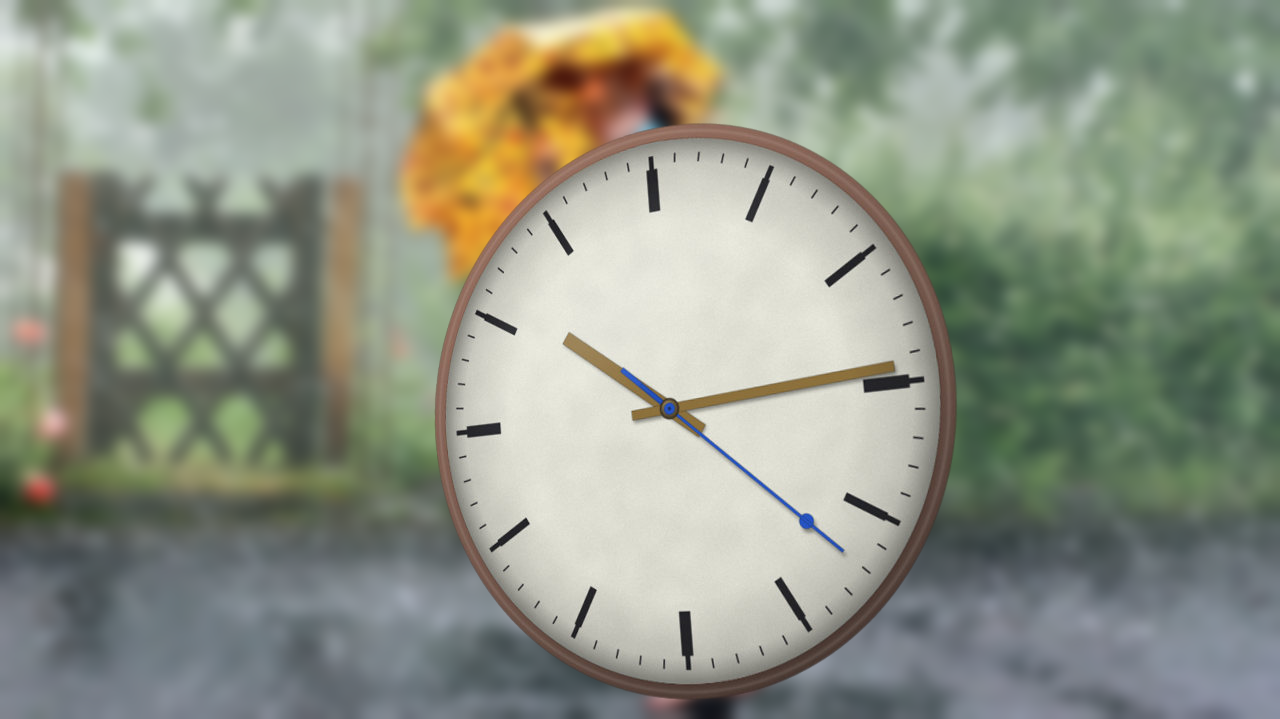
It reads 10:14:22
